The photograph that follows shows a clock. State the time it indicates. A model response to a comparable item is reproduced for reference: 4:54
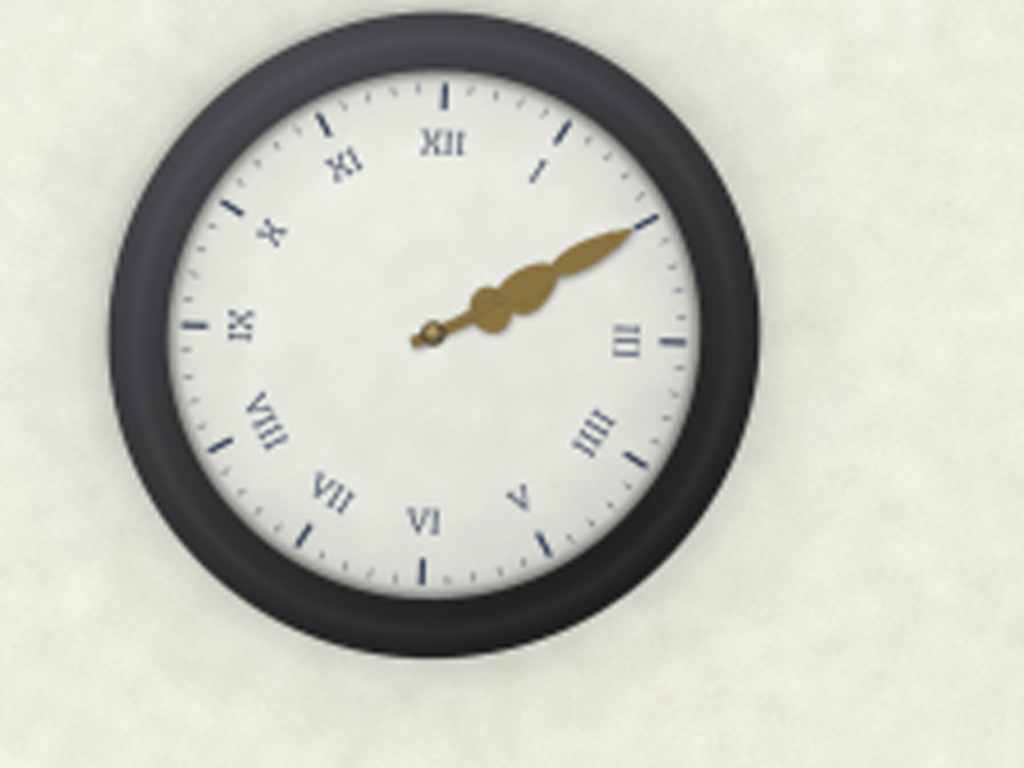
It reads 2:10
